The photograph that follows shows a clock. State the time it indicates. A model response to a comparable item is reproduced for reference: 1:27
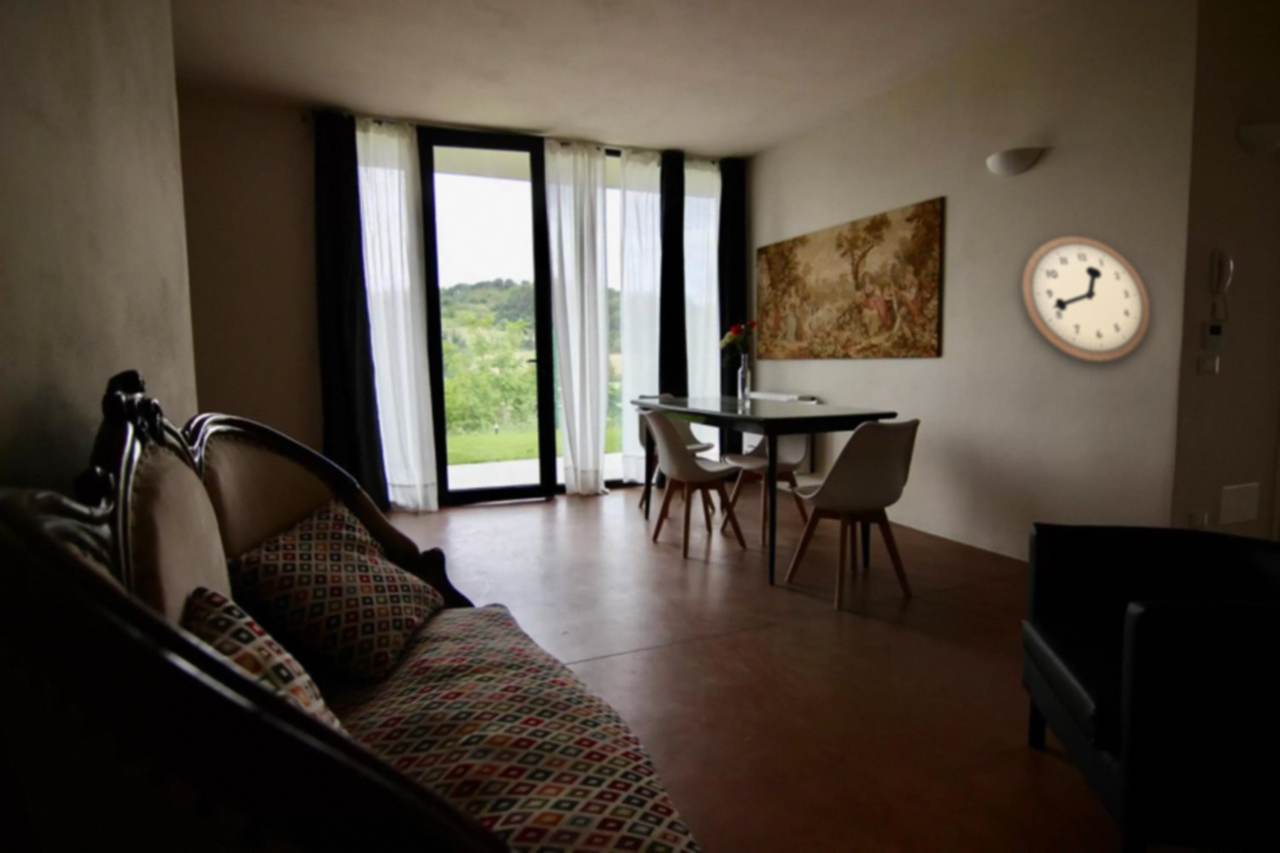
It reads 12:42
